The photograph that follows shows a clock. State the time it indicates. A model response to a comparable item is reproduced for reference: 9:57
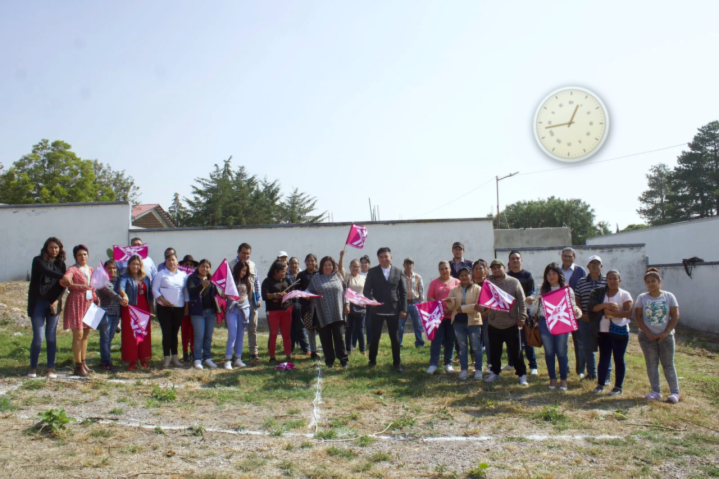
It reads 12:43
